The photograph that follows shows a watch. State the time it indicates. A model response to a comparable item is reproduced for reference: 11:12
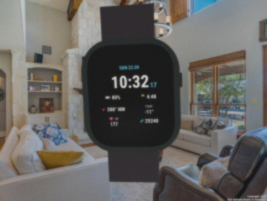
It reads 10:32
